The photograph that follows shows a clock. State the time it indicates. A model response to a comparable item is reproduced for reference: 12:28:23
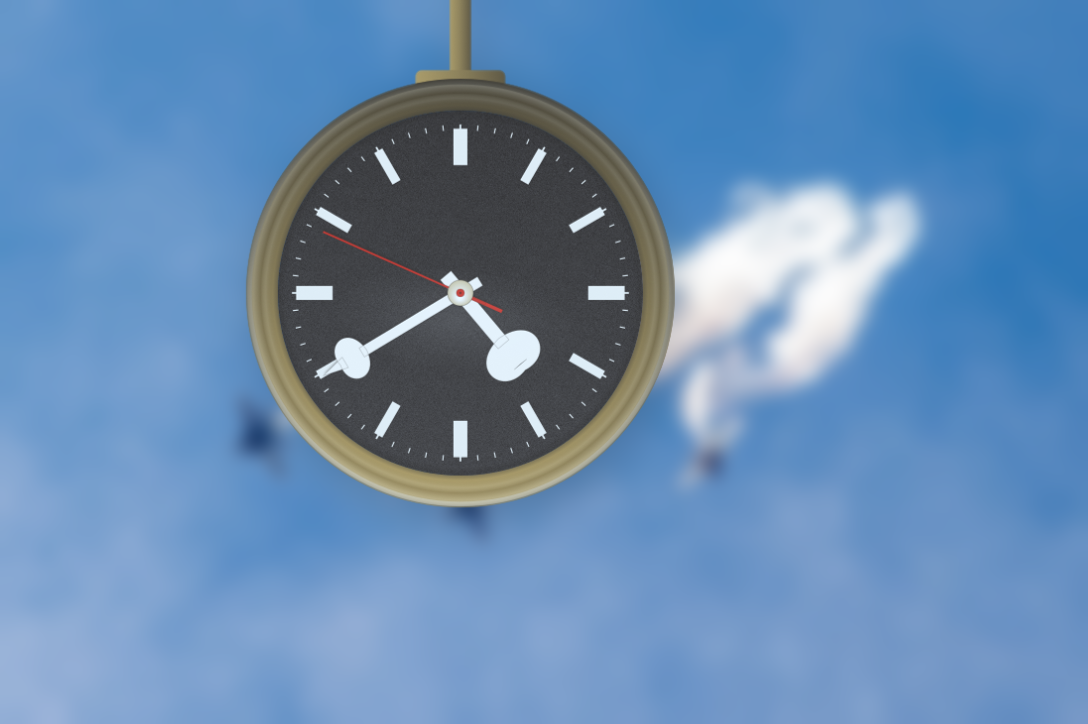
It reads 4:39:49
